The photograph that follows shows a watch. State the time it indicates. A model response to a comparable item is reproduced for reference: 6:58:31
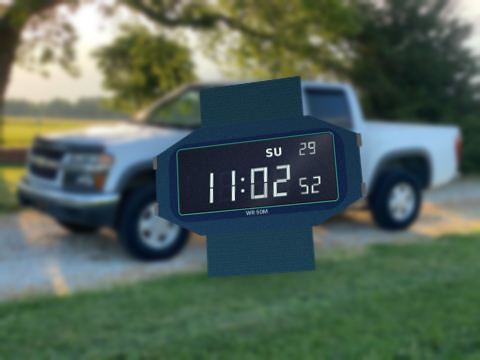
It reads 11:02:52
